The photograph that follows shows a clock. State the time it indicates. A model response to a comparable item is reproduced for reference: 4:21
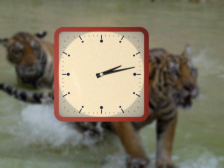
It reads 2:13
